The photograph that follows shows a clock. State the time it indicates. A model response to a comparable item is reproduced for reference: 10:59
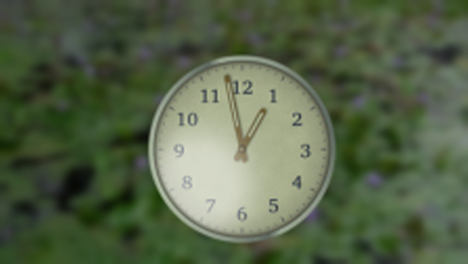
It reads 12:58
